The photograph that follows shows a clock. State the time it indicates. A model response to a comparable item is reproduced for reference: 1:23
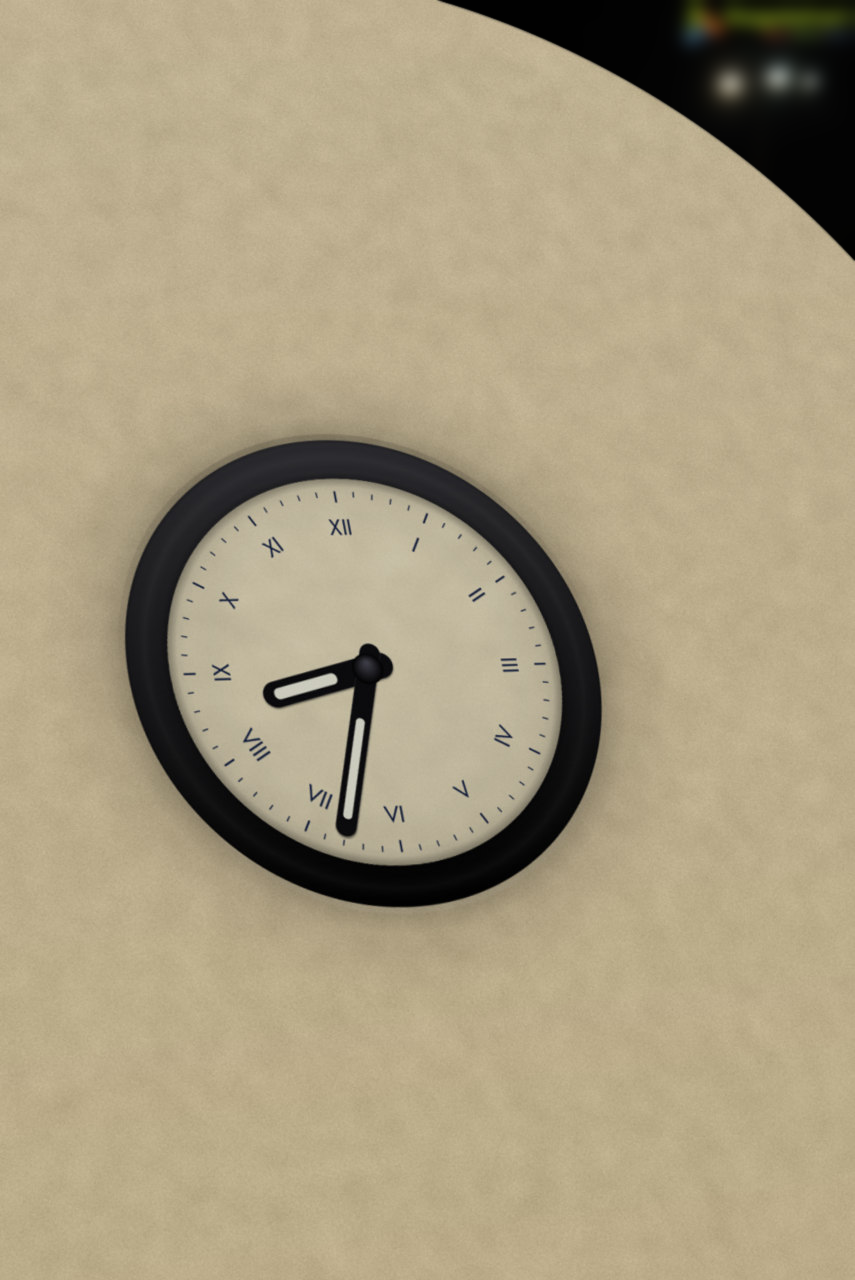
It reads 8:33
